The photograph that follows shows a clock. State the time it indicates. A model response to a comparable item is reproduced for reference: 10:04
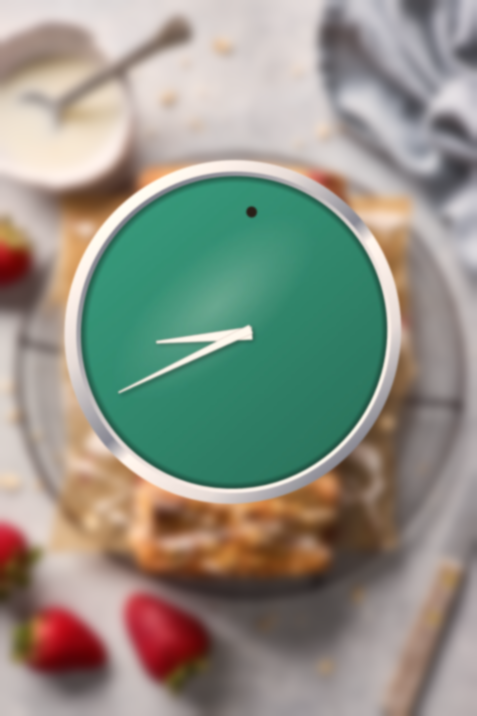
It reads 8:40
